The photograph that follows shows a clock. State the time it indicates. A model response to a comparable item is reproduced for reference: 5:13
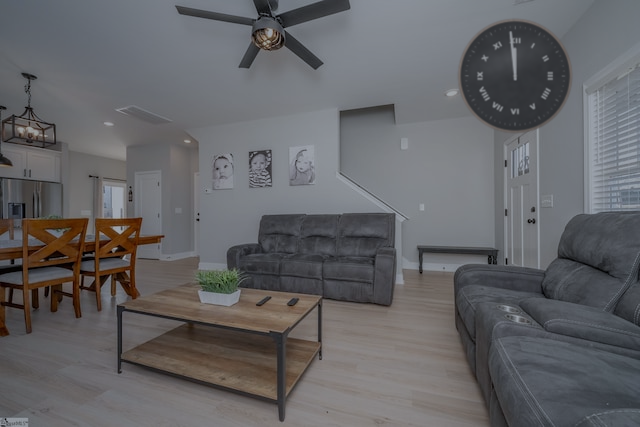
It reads 11:59
